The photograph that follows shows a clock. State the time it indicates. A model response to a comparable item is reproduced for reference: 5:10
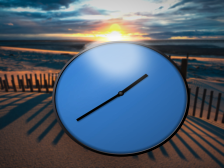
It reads 1:39
